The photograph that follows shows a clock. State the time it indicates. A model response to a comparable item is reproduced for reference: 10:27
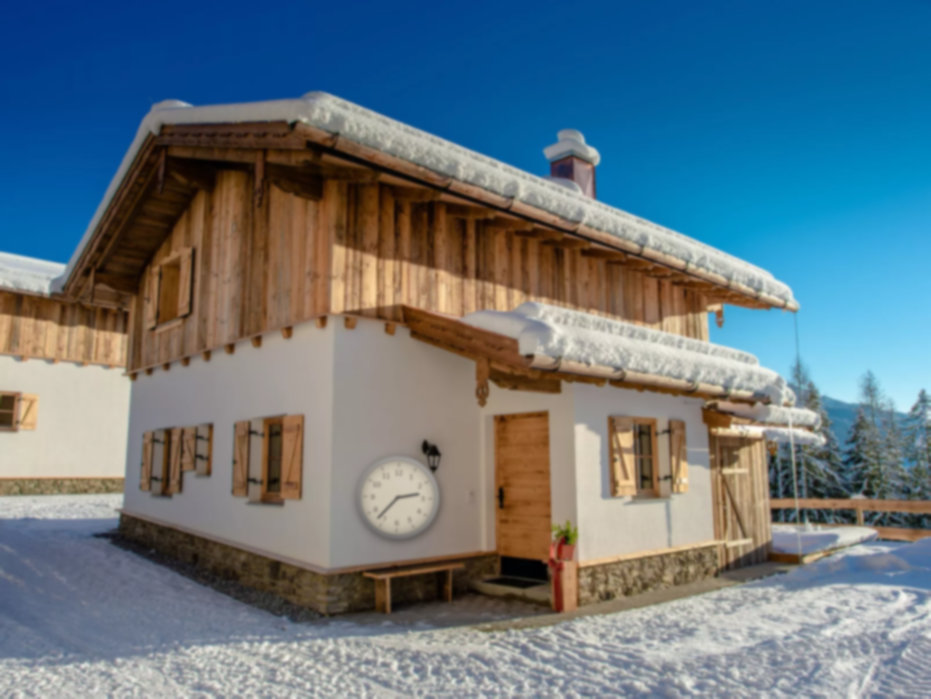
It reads 2:37
